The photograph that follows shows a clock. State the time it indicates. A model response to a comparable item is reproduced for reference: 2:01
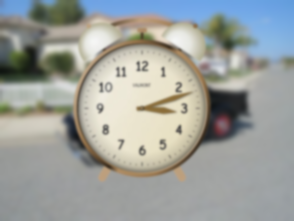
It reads 3:12
